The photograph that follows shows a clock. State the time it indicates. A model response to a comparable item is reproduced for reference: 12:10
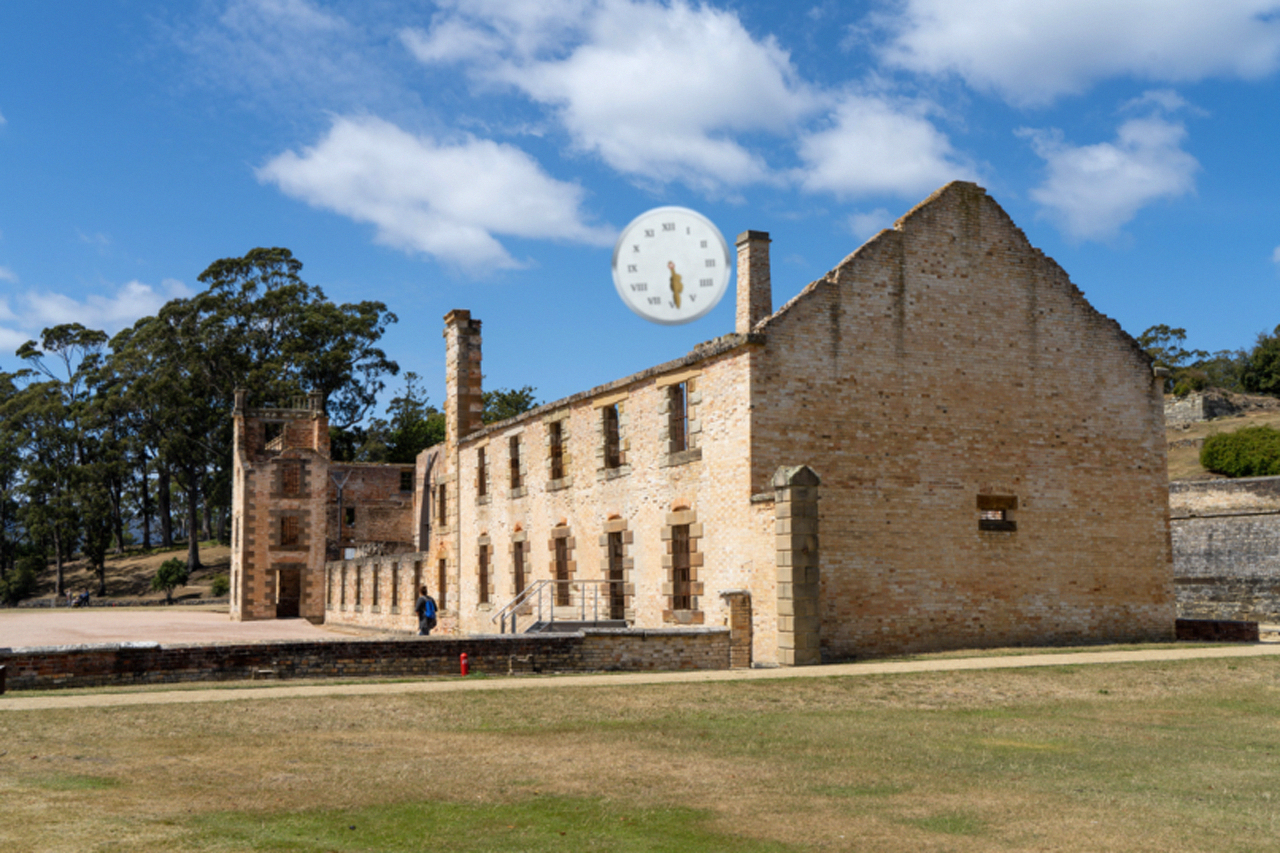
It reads 5:29
